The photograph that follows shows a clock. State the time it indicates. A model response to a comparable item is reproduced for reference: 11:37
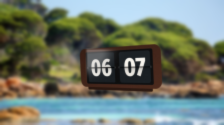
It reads 6:07
